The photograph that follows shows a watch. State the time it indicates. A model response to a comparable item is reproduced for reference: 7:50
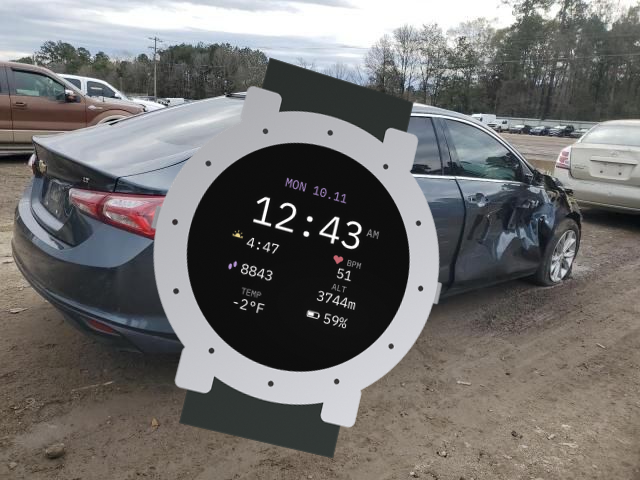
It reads 12:43
